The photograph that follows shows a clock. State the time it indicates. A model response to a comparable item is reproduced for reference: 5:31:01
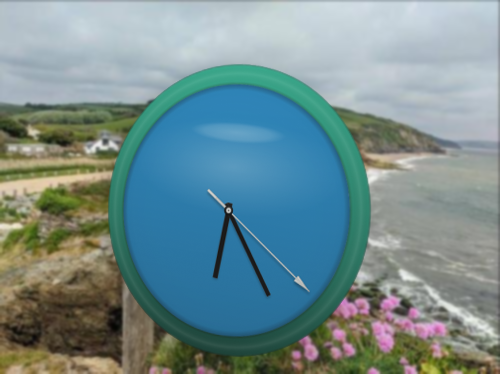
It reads 6:25:22
